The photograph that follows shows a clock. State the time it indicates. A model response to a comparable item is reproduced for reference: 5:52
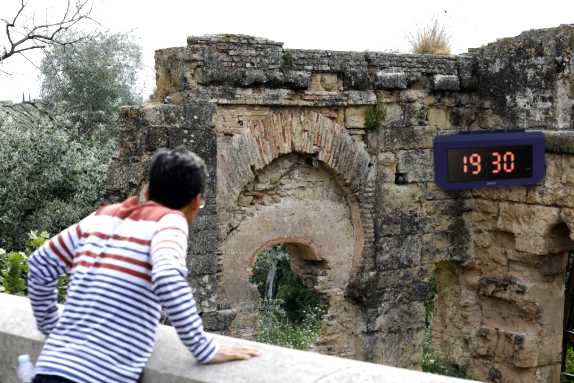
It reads 19:30
